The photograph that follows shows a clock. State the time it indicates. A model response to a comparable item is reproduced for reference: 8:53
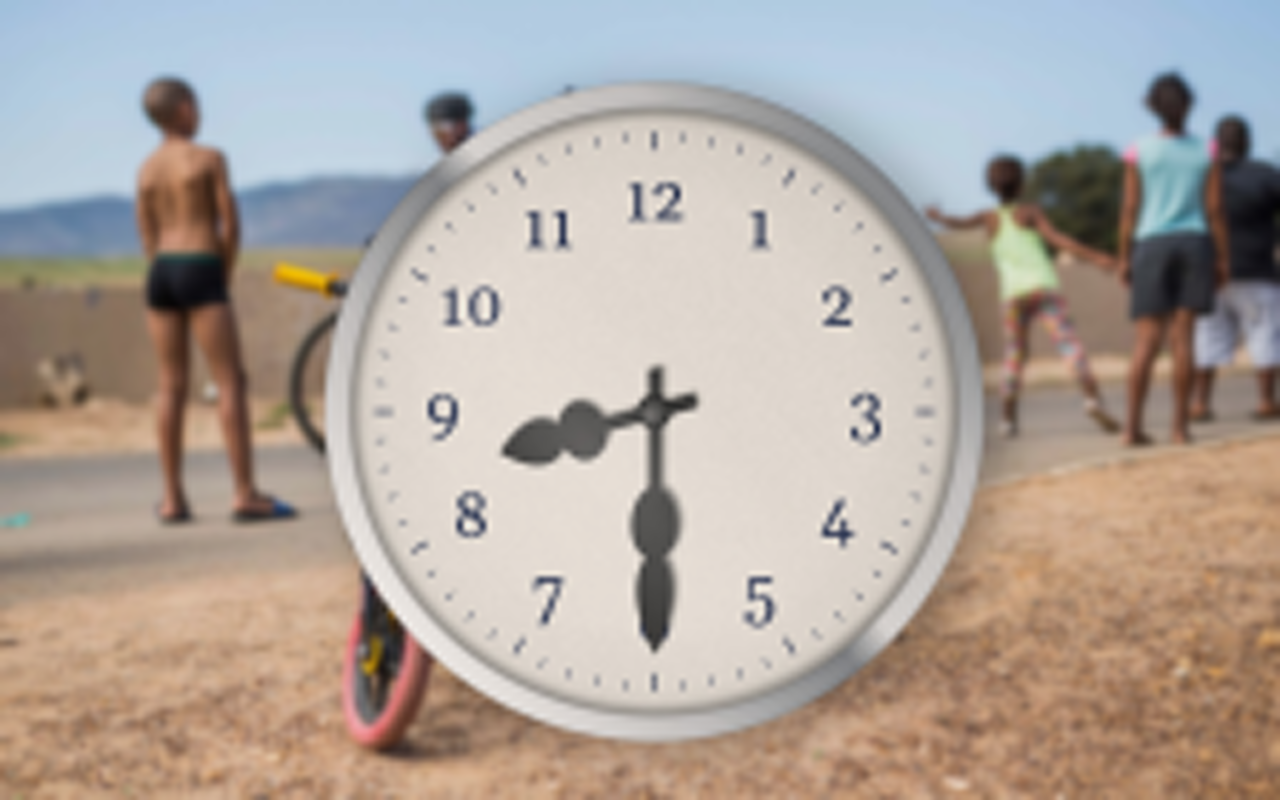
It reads 8:30
